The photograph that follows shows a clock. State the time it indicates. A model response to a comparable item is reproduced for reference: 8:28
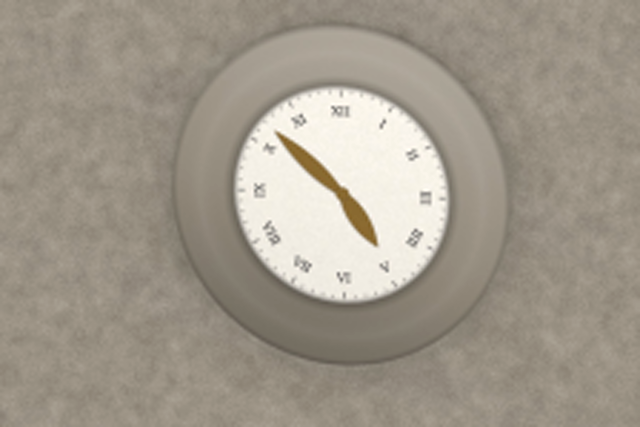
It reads 4:52
